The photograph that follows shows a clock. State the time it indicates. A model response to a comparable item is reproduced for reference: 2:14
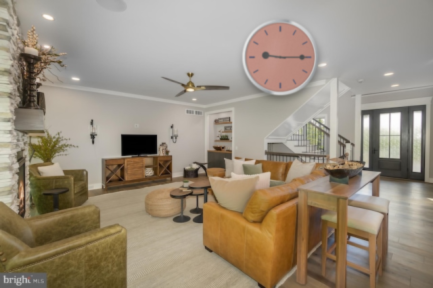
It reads 9:15
